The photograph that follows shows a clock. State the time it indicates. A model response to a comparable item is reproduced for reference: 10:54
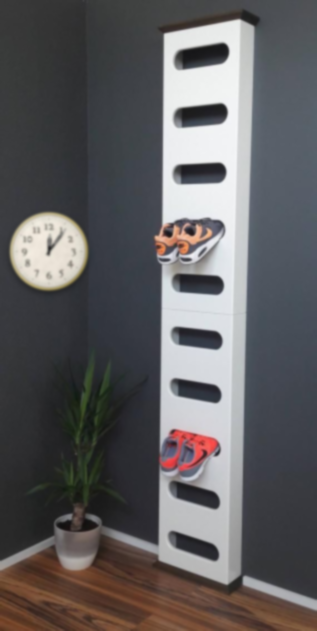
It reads 12:06
